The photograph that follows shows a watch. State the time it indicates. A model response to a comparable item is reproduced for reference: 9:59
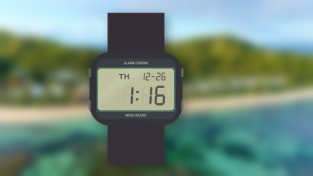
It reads 1:16
